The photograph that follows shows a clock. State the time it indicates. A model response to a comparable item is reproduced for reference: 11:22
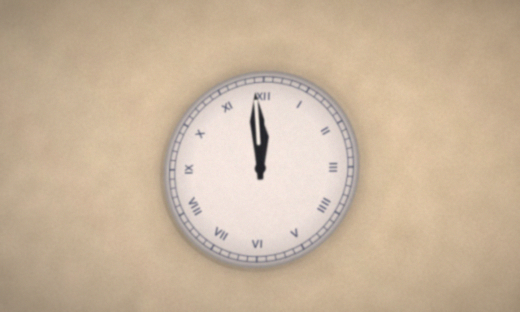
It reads 11:59
